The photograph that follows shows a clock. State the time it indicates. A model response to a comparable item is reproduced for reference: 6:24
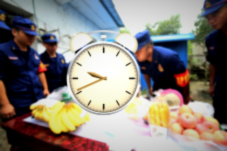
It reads 9:41
